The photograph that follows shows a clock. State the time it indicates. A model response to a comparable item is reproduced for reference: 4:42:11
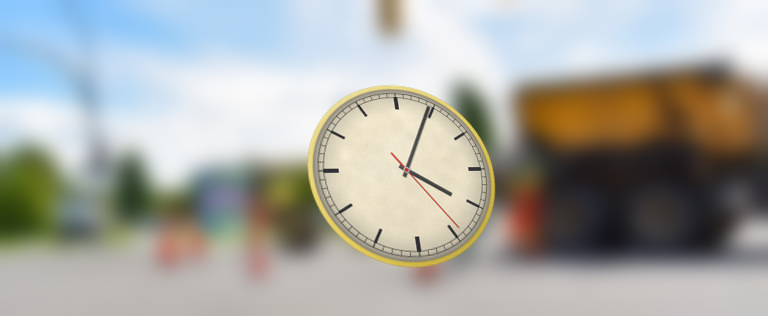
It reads 4:04:24
